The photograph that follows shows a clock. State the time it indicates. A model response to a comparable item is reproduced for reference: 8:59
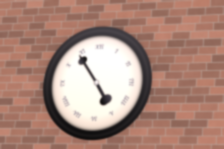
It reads 4:54
